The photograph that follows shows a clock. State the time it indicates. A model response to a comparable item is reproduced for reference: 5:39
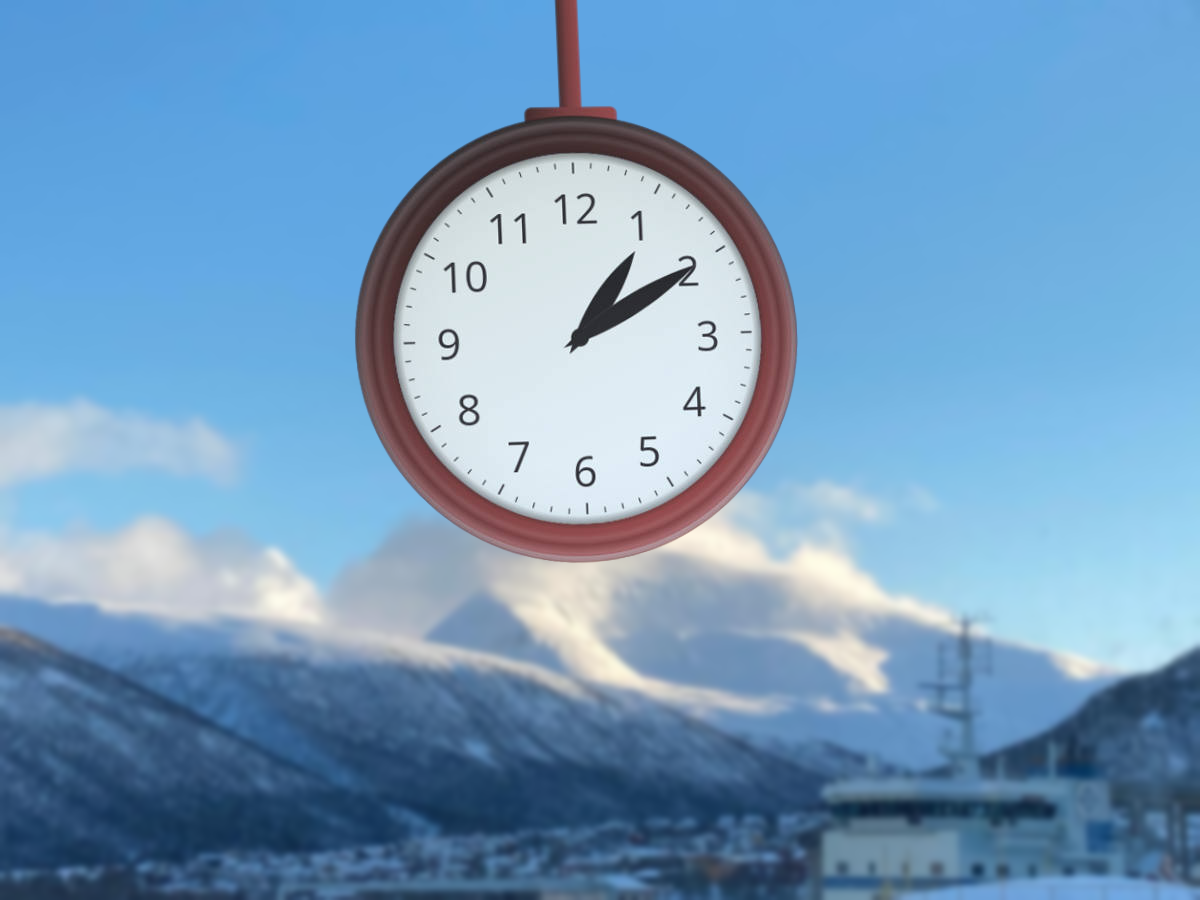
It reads 1:10
